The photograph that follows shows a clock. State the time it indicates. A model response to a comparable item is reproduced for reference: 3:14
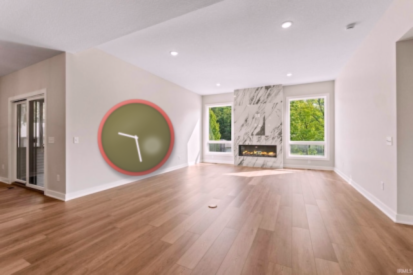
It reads 9:28
